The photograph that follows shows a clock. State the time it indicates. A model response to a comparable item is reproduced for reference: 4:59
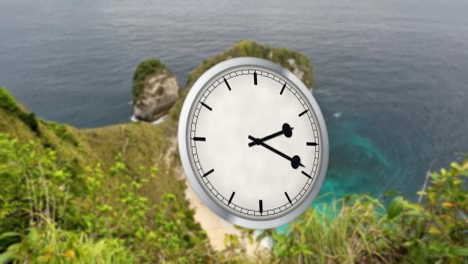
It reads 2:19
